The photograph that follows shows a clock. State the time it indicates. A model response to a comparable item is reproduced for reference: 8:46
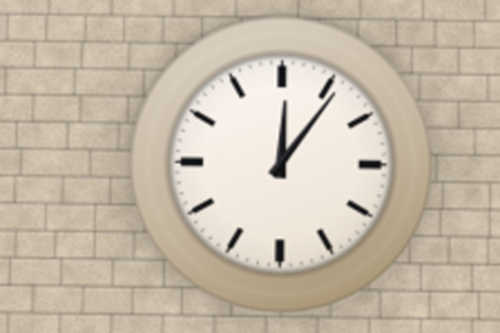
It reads 12:06
